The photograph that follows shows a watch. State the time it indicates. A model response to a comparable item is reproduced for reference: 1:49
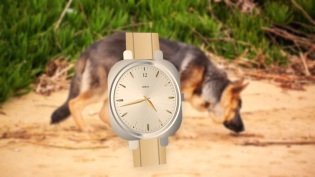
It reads 4:43
